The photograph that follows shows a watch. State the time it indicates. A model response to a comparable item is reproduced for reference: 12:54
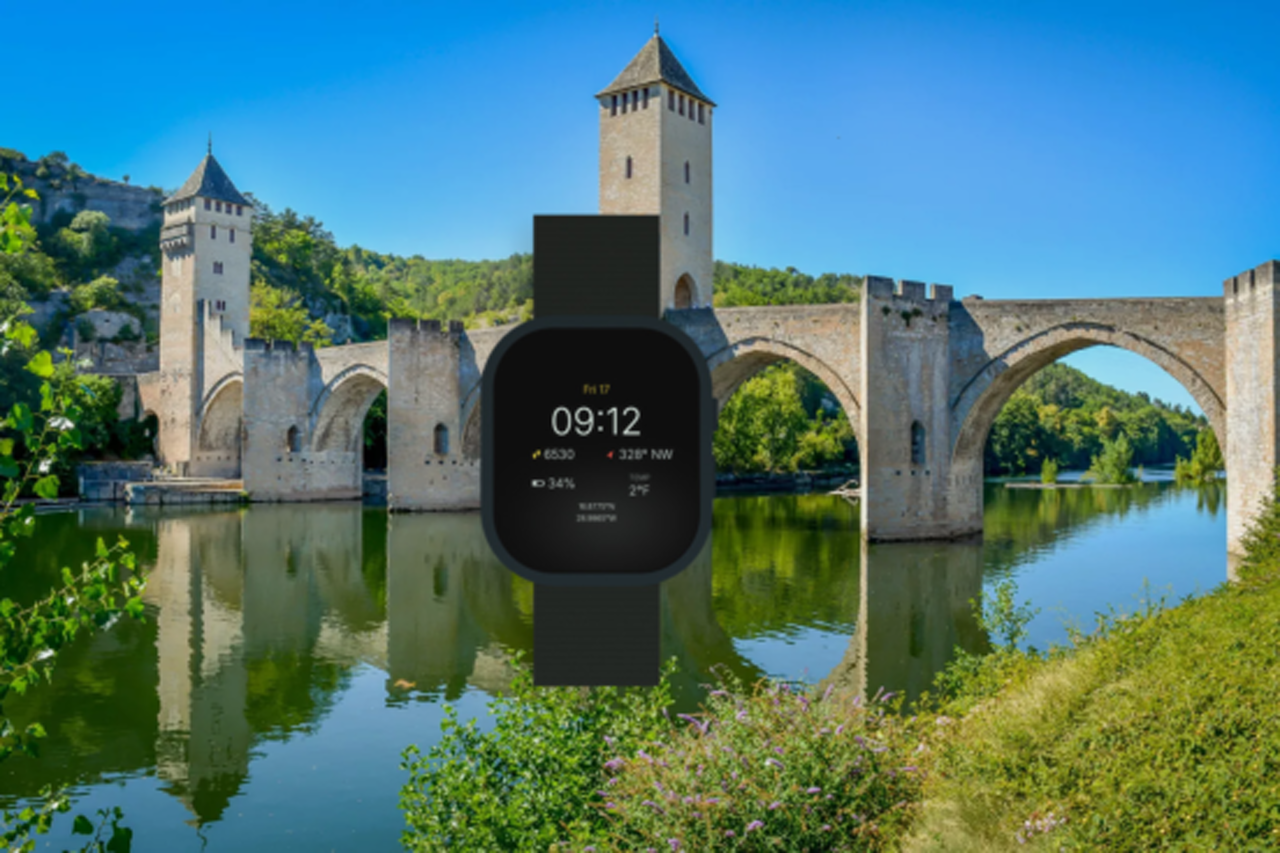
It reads 9:12
